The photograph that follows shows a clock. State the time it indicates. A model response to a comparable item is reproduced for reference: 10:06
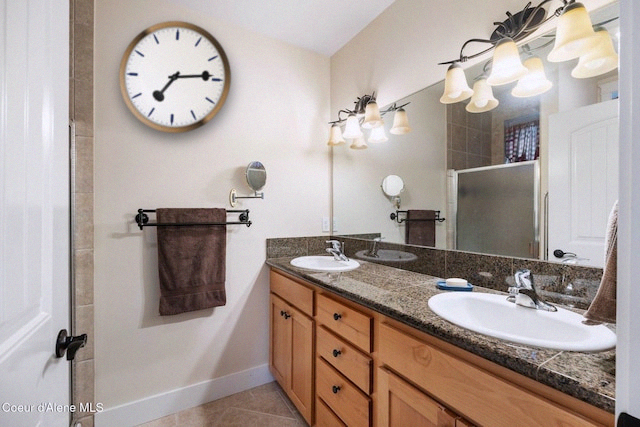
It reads 7:14
